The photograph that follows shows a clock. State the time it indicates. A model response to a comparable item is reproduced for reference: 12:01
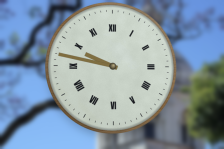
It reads 9:47
